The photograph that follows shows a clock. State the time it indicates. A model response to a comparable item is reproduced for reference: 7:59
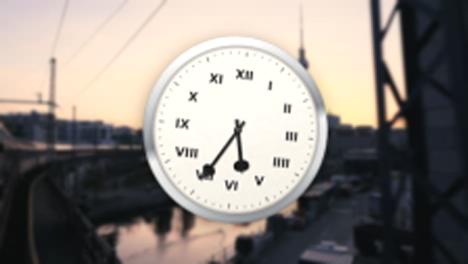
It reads 5:35
